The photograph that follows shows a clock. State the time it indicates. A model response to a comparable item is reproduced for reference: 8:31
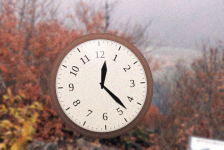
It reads 12:23
